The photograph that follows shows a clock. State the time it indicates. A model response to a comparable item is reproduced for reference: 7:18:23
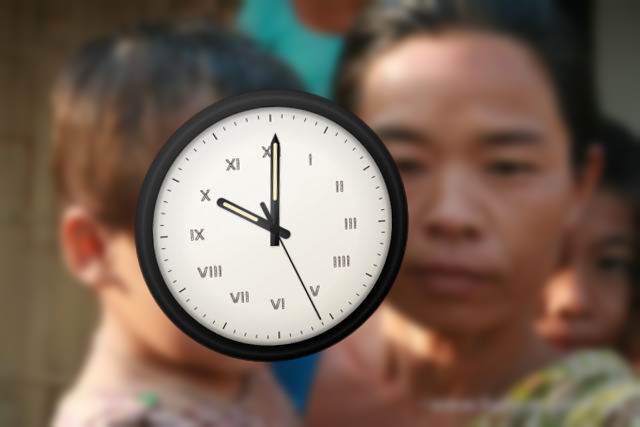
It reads 10:00:26
